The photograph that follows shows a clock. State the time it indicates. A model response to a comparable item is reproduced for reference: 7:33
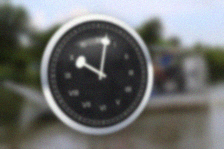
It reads 10:02
